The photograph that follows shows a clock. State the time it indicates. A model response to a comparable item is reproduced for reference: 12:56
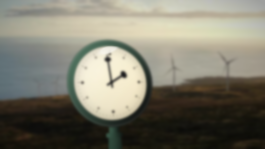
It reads 1:59
